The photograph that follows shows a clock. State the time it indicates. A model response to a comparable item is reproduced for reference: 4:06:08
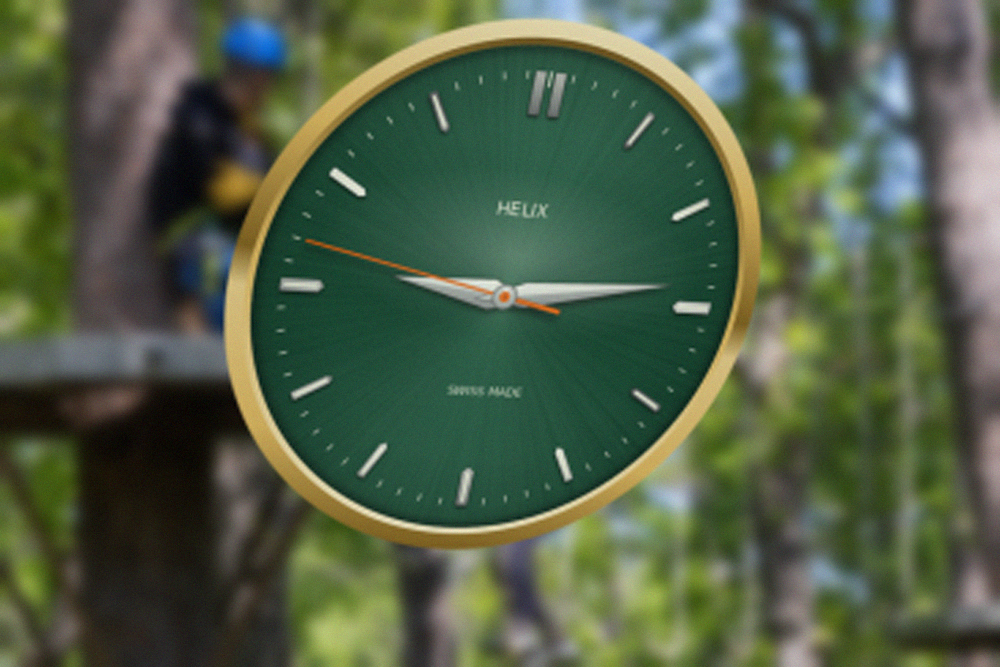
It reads 9:13:47
